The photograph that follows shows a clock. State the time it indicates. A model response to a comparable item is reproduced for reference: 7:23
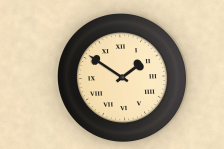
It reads 1:51
